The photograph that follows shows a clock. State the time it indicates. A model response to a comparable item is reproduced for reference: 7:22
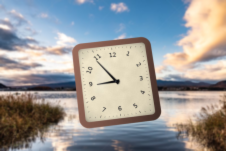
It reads 8:54
